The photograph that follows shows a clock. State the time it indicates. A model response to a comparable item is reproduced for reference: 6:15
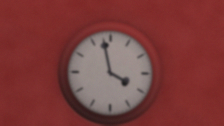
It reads 3:58
